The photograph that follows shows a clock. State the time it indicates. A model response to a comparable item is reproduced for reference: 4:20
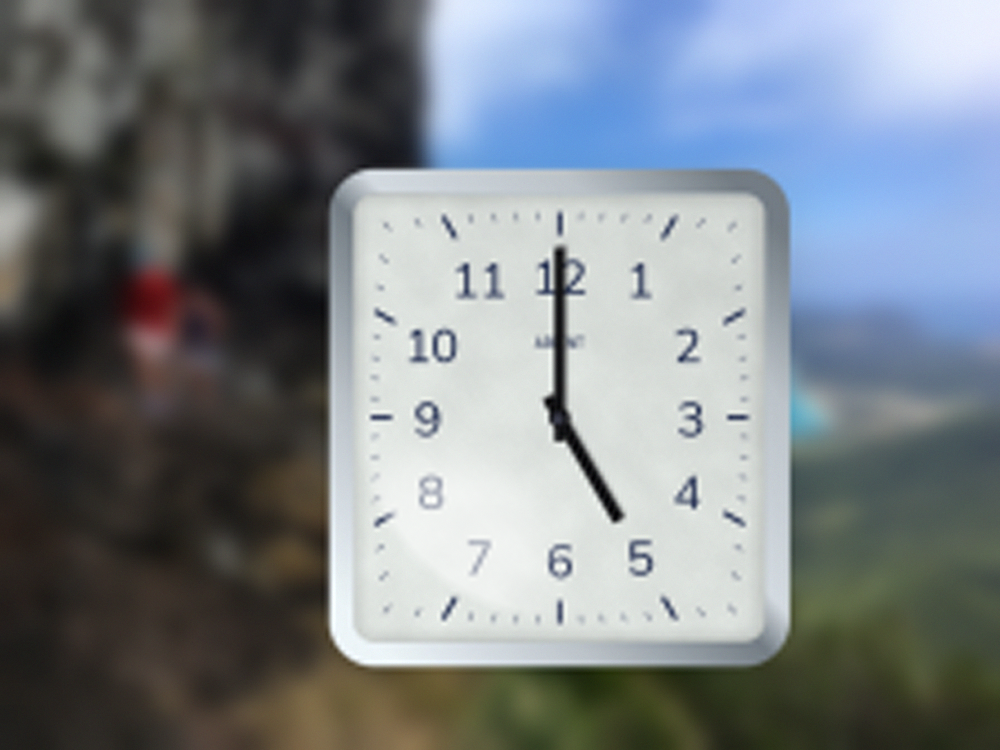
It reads 5:00
